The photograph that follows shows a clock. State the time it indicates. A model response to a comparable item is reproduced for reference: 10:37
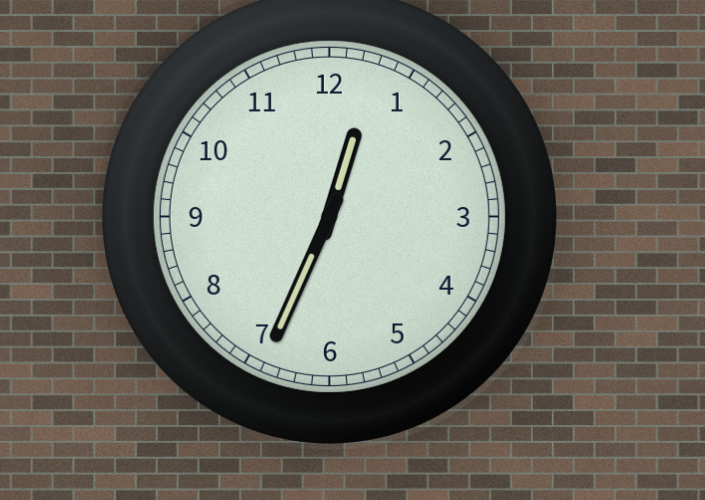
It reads 12:34
